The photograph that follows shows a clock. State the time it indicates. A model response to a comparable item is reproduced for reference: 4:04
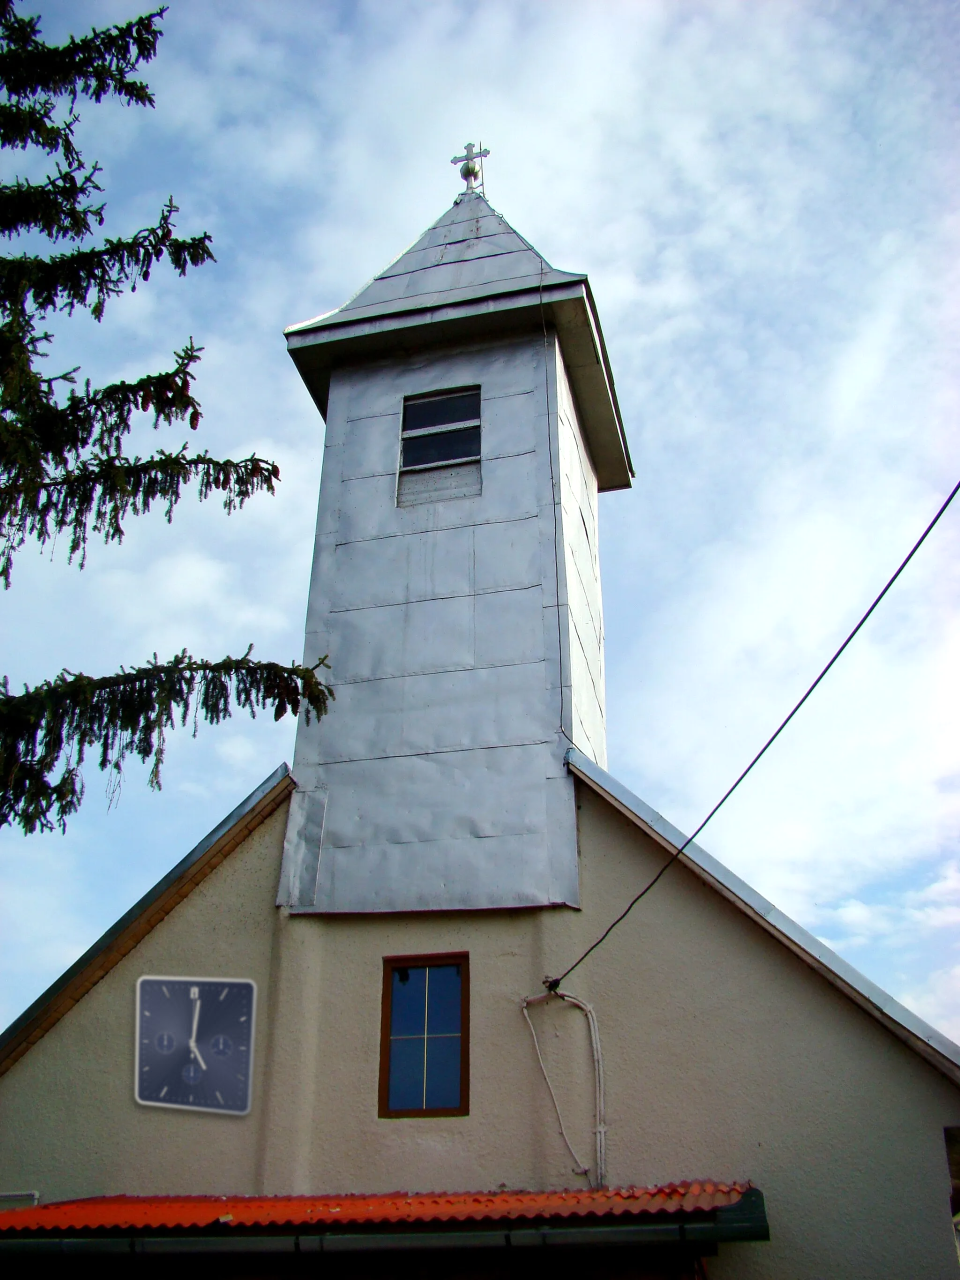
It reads 5:01
